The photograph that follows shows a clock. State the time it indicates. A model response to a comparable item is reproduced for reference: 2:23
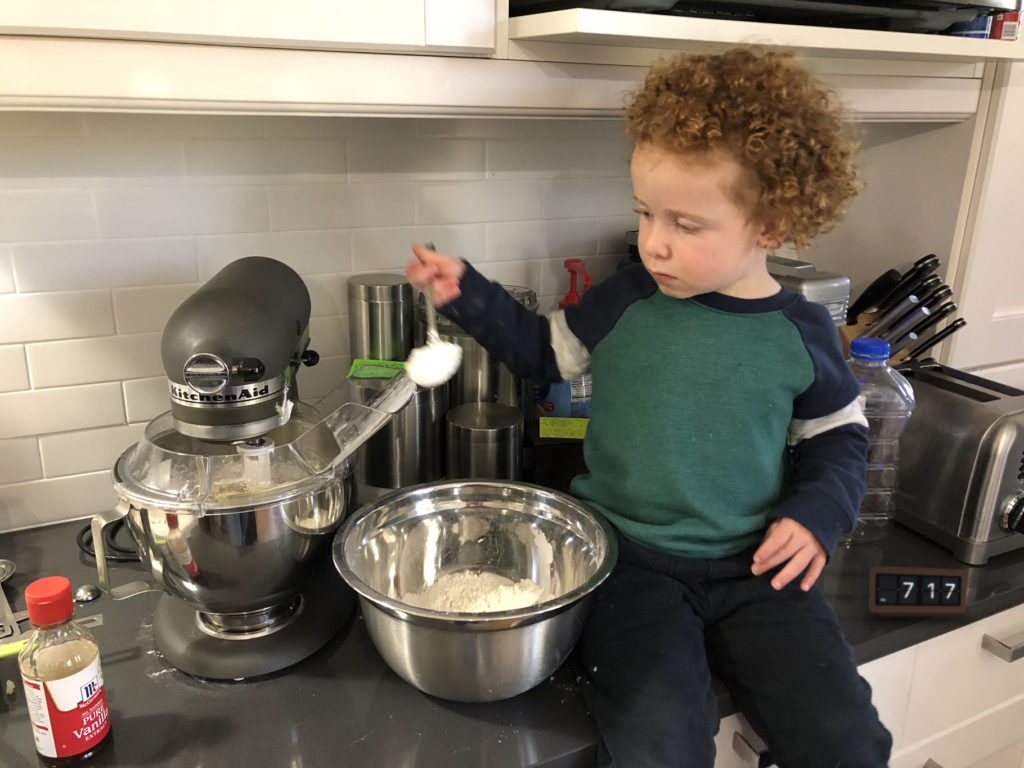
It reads 7:17
